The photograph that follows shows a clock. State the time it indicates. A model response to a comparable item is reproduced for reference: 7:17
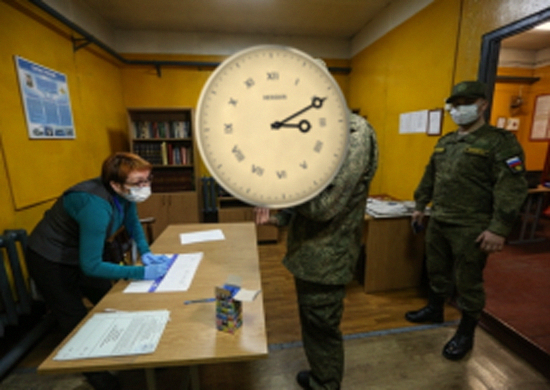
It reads 3:11
